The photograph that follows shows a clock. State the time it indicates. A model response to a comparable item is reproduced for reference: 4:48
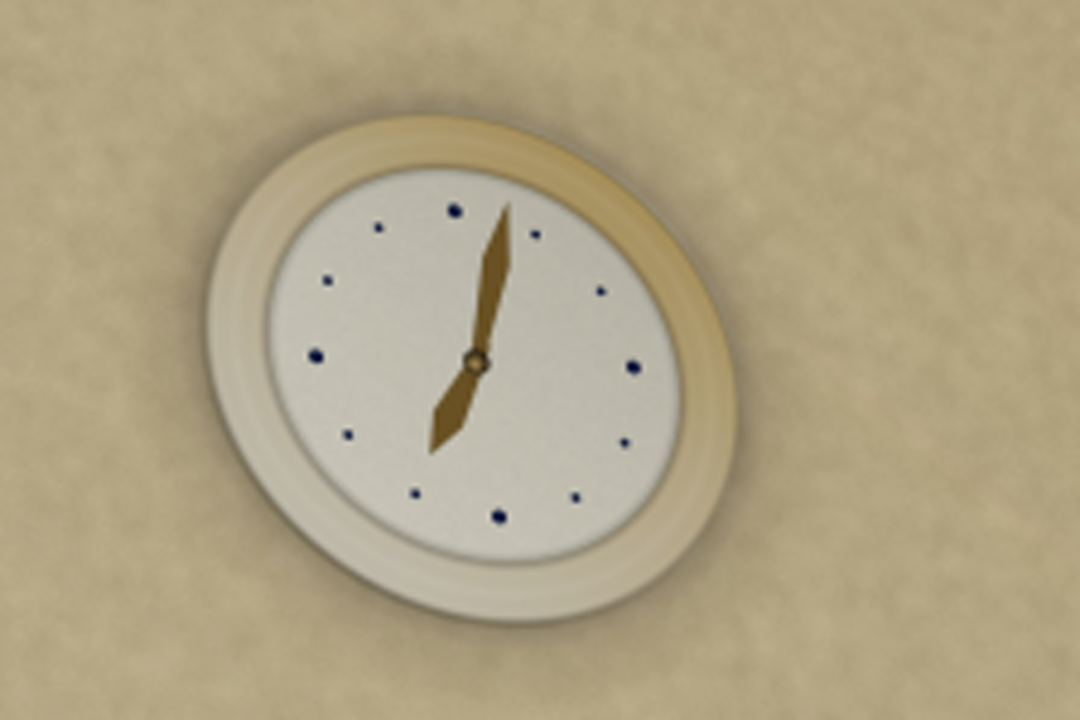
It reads 7:03
